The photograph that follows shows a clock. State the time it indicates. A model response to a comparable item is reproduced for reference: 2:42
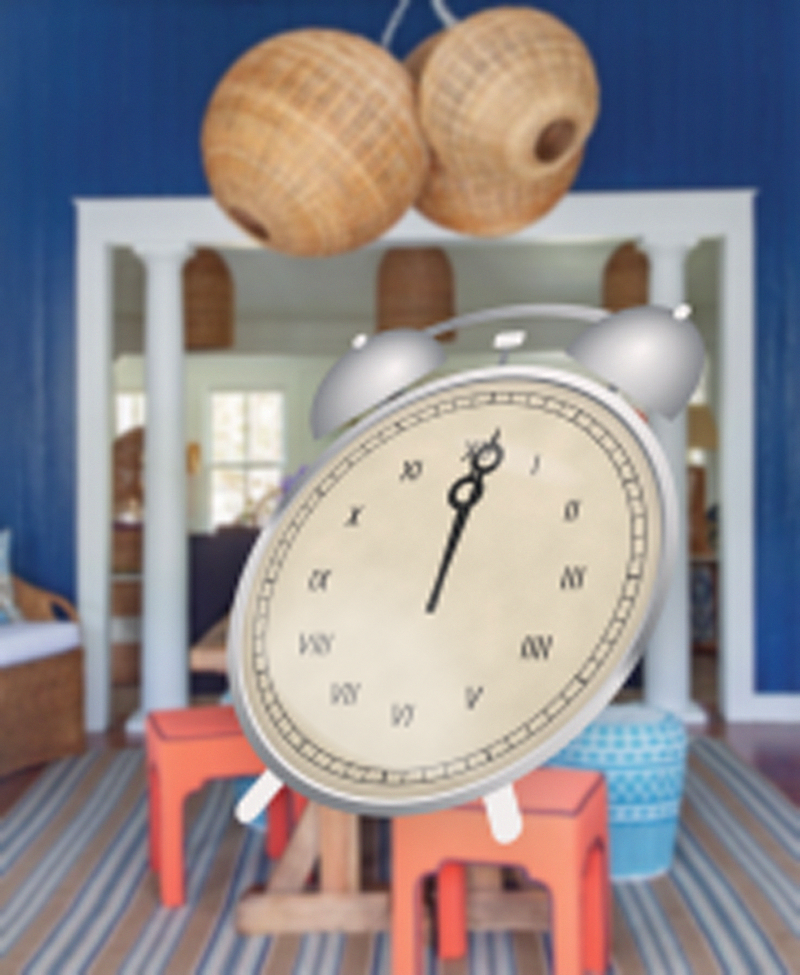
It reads 12:01
